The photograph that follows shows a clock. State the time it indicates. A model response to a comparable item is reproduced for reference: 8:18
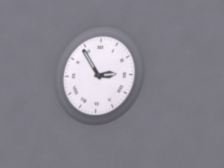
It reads 2:54
